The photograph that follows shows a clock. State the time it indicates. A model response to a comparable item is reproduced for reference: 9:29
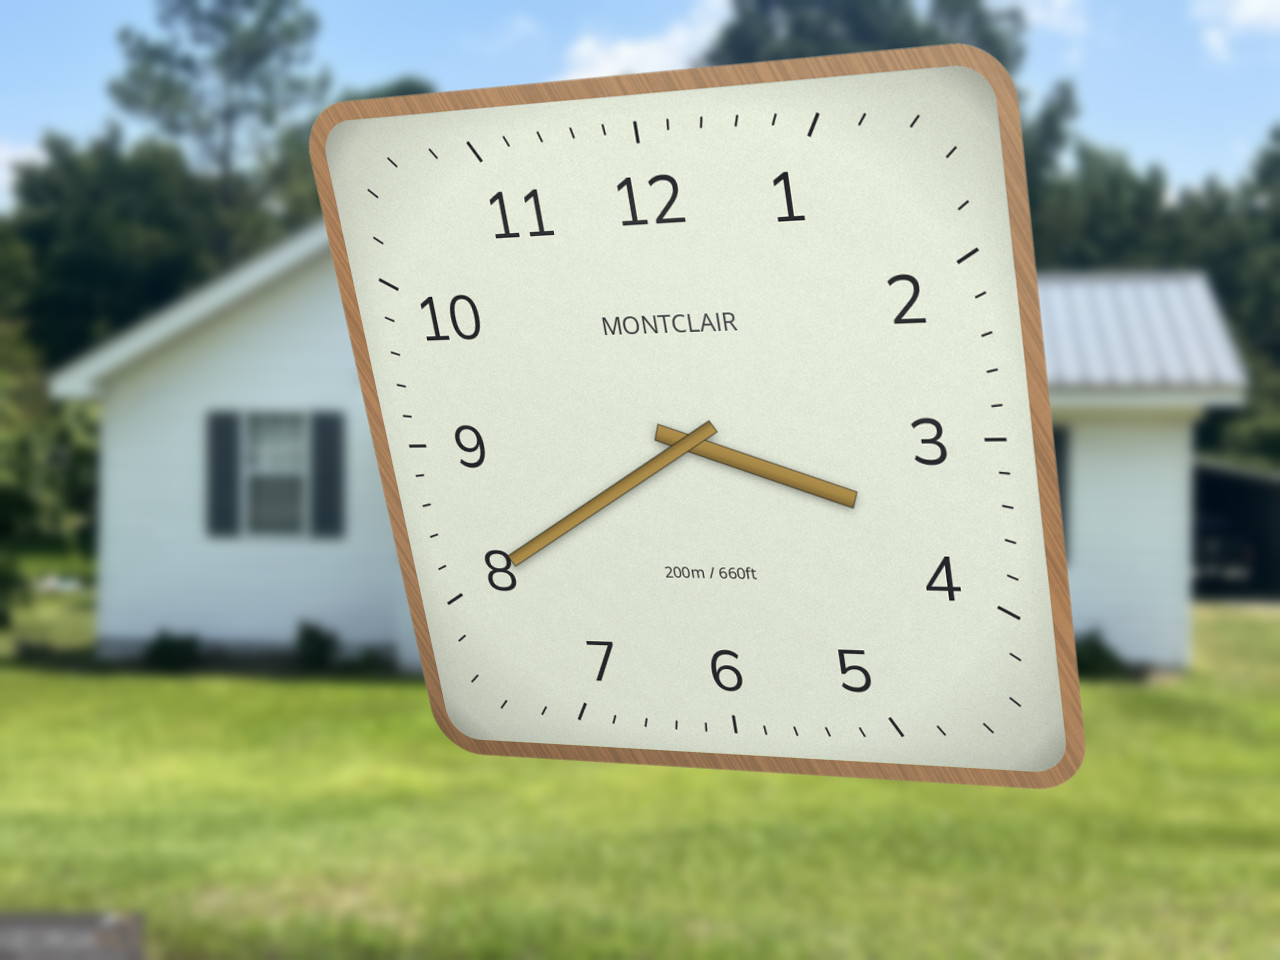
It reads 3:40
